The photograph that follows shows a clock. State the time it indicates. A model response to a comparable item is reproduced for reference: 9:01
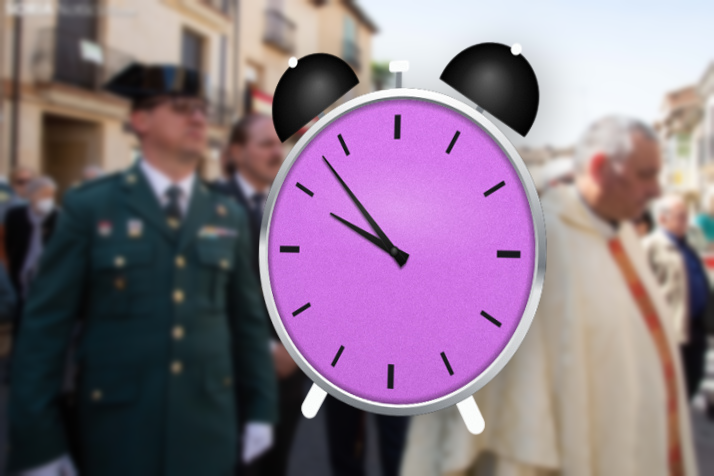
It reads 9:53
